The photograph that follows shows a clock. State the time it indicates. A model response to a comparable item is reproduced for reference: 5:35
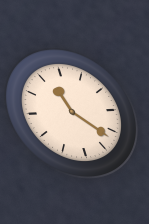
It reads 11:22
